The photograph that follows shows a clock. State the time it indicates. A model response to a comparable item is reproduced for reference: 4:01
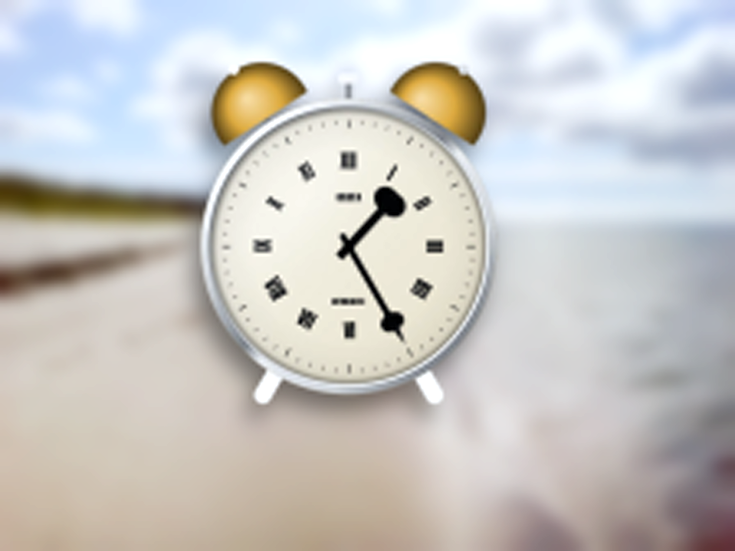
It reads 1:25
